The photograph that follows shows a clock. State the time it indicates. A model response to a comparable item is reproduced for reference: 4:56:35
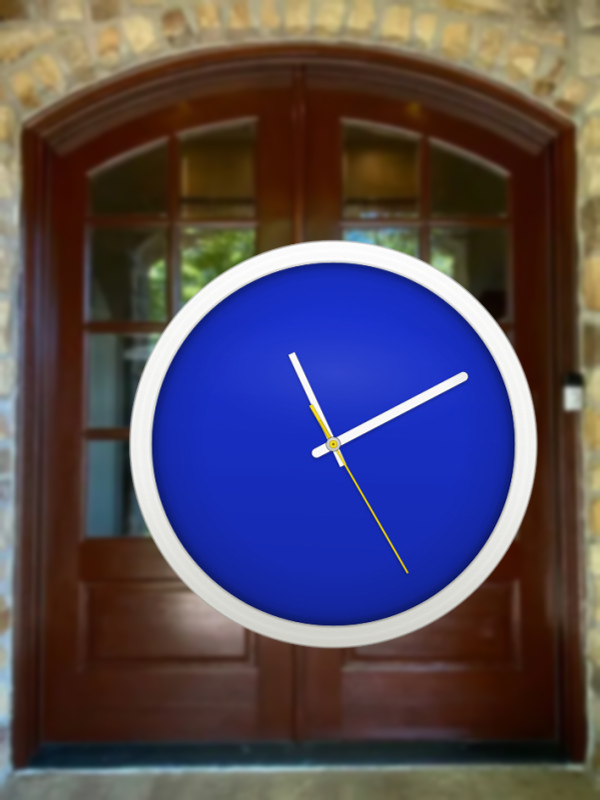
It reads 11:10:25
